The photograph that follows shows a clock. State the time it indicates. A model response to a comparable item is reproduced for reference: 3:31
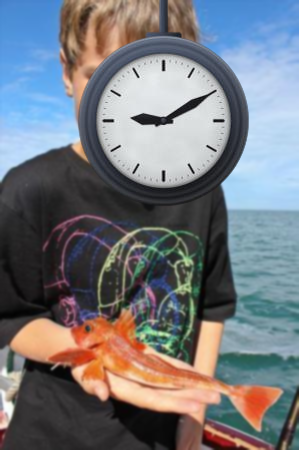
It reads 9:10
